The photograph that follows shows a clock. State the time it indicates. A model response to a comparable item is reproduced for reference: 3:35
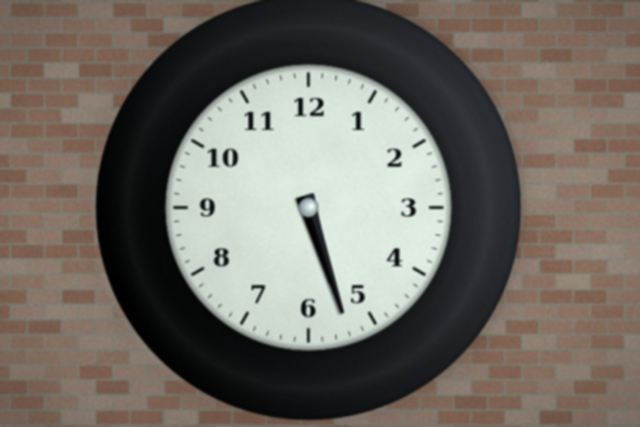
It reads 5:27
